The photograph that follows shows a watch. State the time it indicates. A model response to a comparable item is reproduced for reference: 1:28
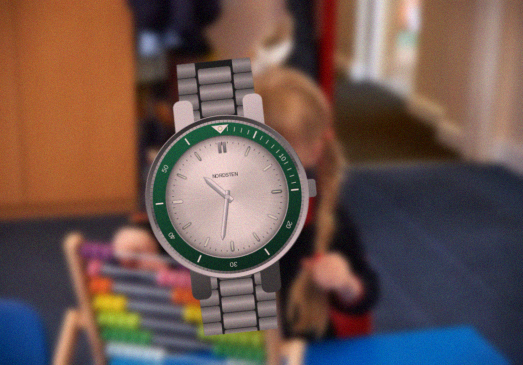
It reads 10:32
